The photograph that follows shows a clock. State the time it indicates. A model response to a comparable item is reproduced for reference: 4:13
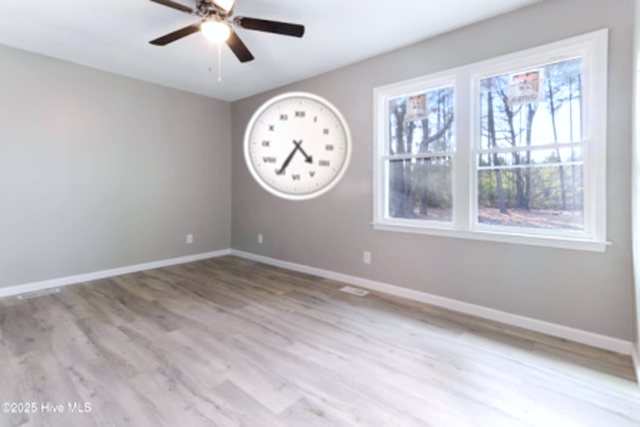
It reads 4:35
